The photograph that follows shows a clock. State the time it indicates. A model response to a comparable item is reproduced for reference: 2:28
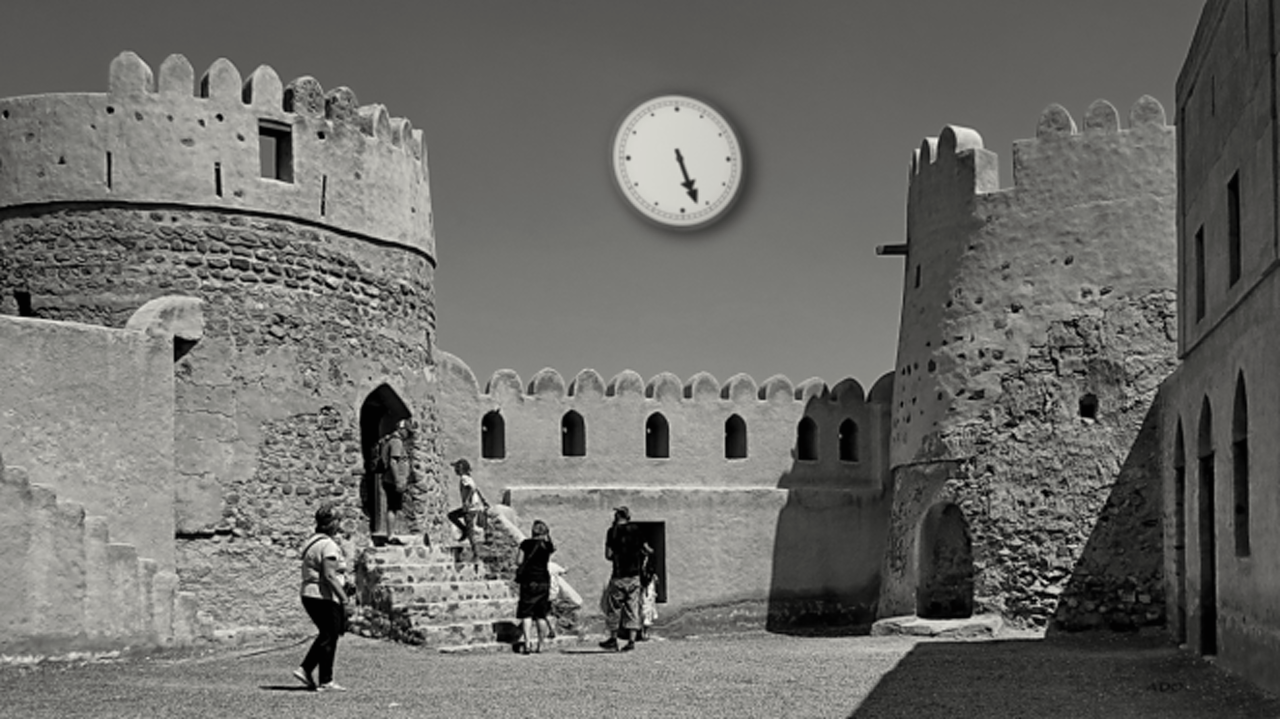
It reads 5:27
